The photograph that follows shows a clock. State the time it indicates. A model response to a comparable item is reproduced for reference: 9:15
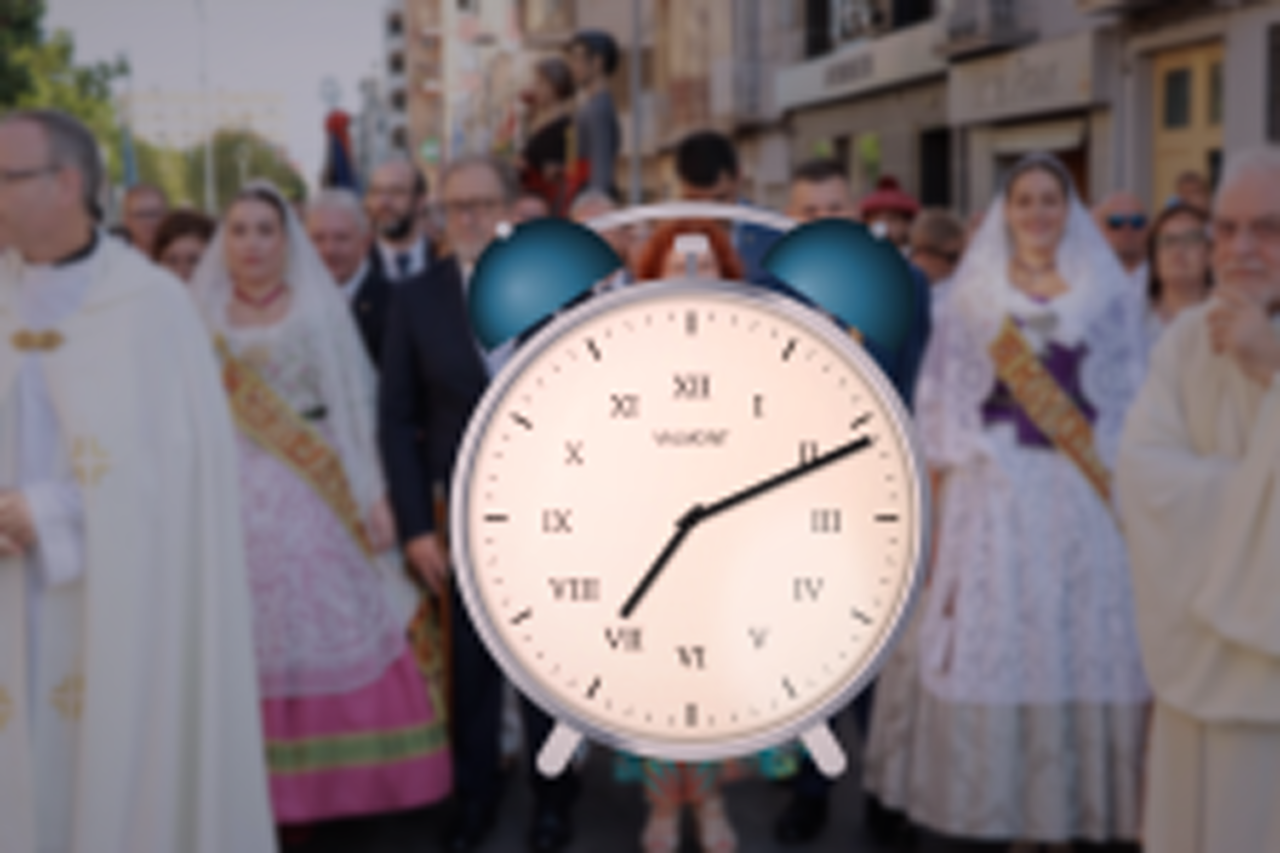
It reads 7:11
